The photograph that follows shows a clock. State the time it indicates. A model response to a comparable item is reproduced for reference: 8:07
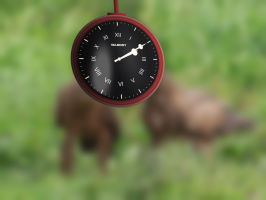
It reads 2:10
